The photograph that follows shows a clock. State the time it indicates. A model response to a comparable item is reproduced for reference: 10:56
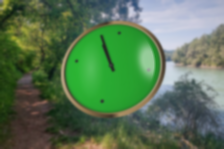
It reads 10:55
